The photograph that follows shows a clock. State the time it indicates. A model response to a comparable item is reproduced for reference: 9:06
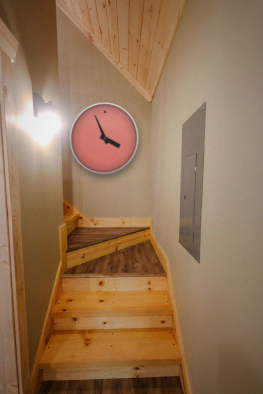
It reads 3:56
